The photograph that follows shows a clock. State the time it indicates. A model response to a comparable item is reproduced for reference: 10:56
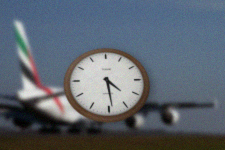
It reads 4:29
